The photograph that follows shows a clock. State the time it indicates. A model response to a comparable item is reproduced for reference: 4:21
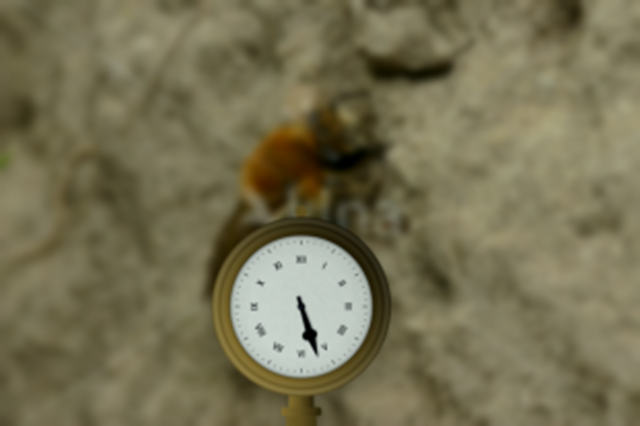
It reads 5:27
